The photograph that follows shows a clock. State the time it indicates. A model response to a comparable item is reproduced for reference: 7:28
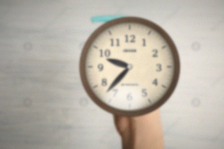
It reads 9:37
